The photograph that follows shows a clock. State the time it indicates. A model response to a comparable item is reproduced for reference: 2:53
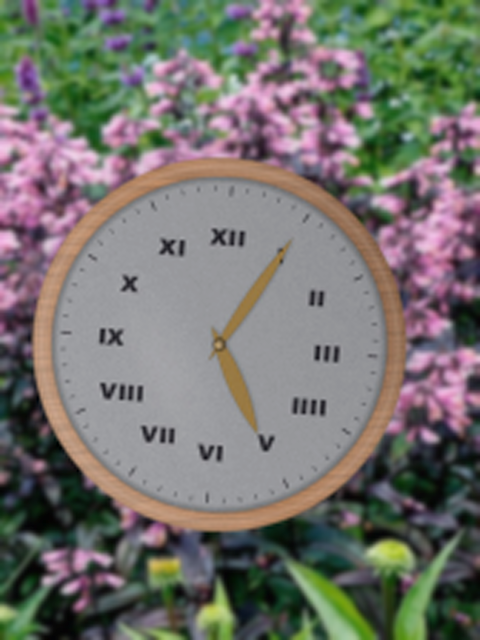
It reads 5:05
